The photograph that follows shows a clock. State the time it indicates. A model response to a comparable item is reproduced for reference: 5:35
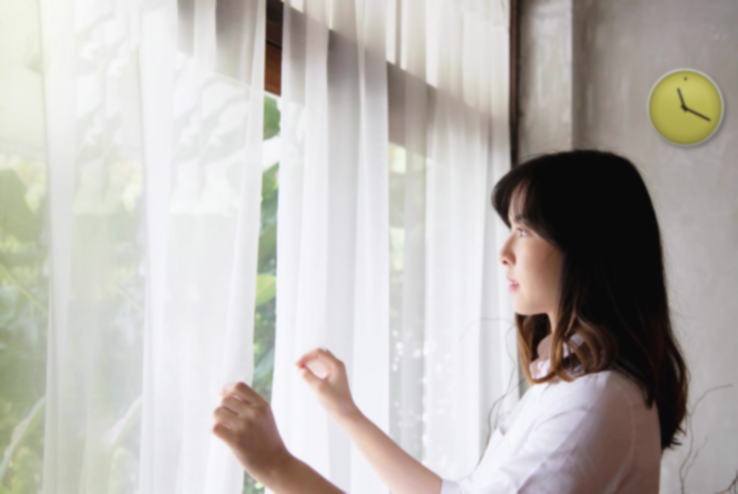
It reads 11:19
